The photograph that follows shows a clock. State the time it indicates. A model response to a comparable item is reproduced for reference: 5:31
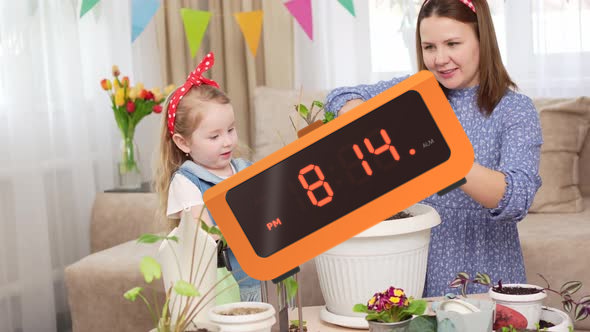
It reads 8:14
